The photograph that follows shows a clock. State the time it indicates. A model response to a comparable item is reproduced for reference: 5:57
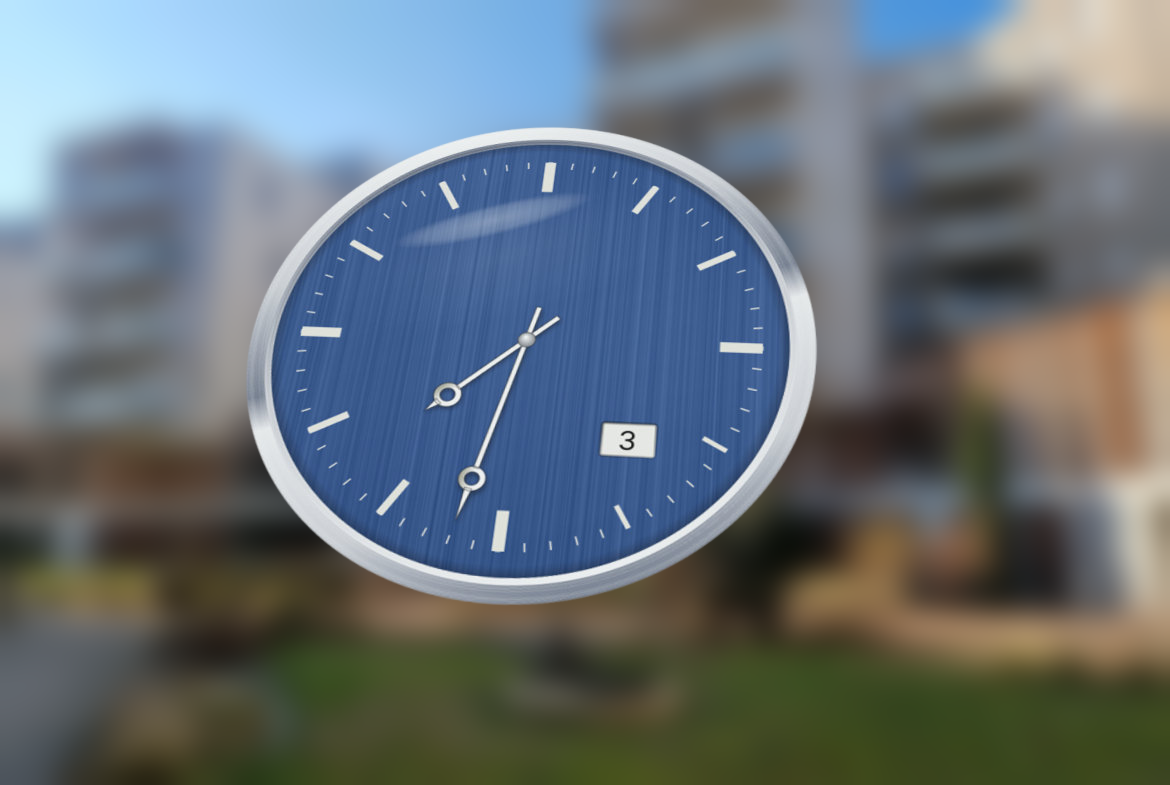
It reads 7:32
